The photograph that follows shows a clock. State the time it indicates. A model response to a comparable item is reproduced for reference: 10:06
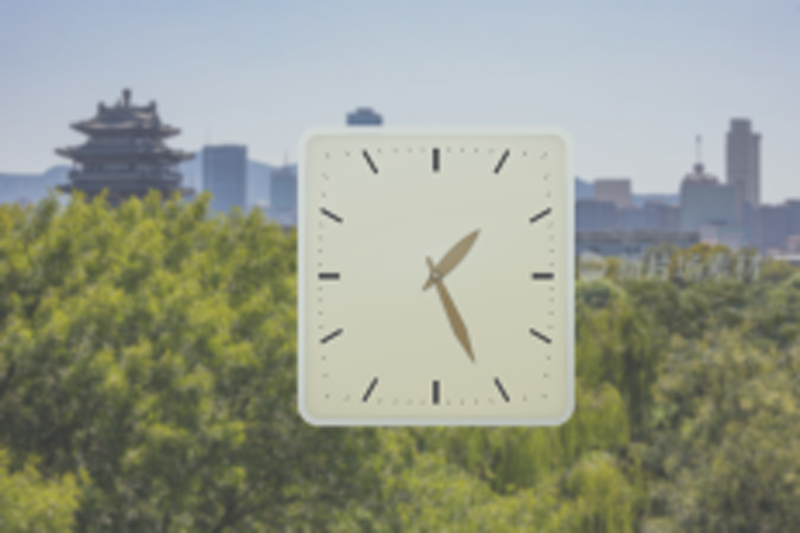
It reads 1:26
